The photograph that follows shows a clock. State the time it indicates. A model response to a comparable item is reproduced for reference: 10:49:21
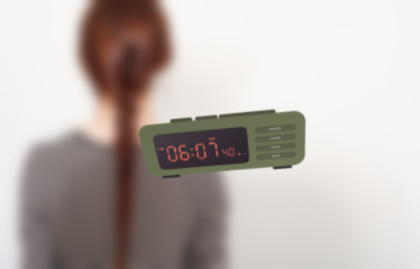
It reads 6:07:40
